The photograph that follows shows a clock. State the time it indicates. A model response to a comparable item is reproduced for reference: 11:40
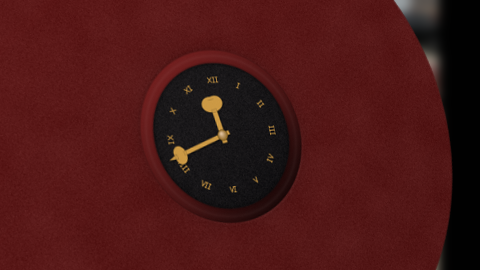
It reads 11:42
